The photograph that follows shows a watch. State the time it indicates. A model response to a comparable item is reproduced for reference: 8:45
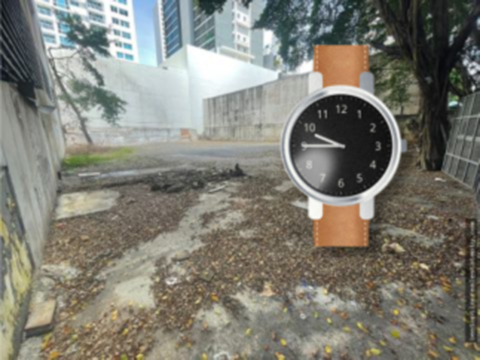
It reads 9:45
